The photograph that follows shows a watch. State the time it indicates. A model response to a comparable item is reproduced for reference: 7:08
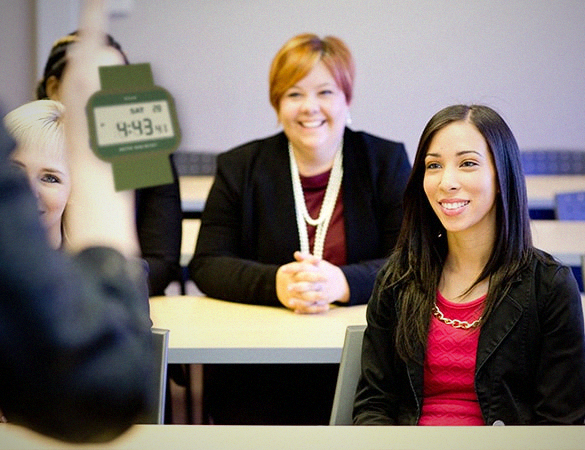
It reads 4:43
